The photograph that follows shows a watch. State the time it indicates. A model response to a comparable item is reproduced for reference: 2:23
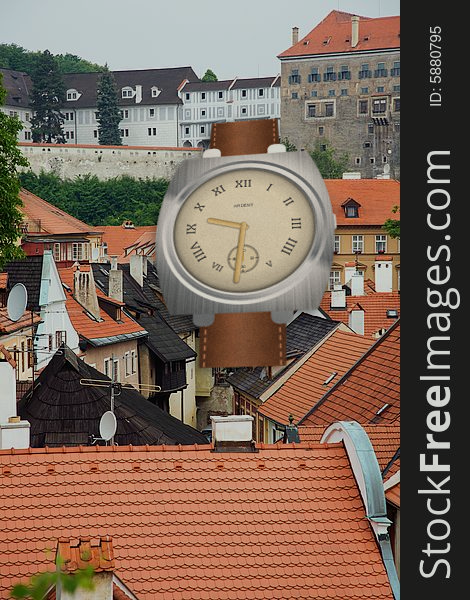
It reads 9:31
